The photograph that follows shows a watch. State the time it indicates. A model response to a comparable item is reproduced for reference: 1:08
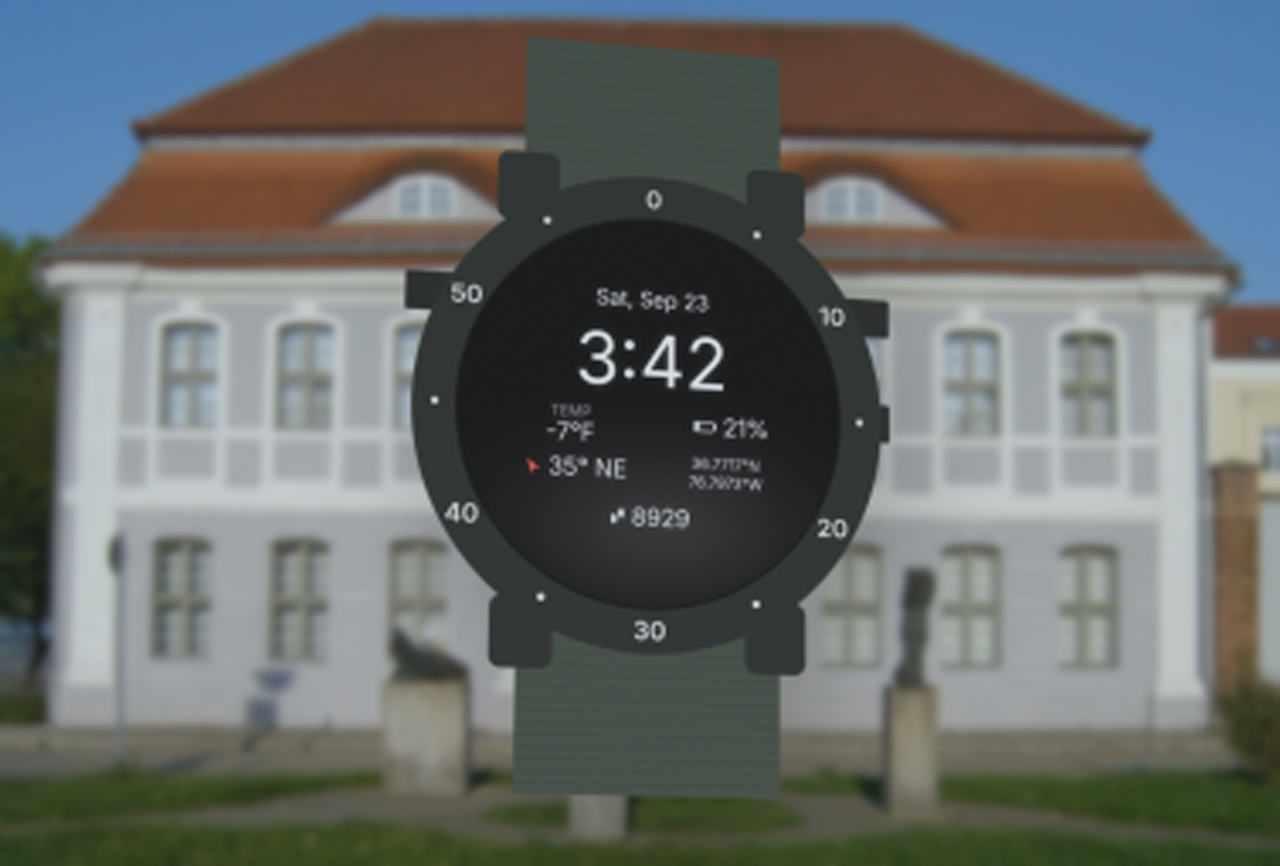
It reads 3:42
